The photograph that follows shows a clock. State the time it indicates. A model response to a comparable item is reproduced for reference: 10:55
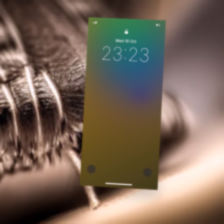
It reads 23:23
